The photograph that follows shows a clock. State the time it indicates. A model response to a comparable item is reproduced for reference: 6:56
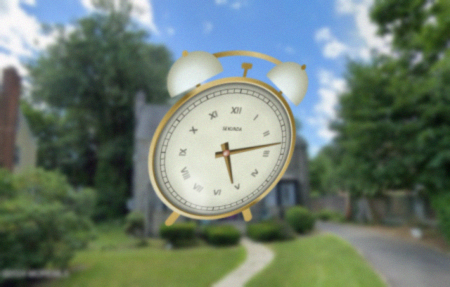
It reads 5:13
